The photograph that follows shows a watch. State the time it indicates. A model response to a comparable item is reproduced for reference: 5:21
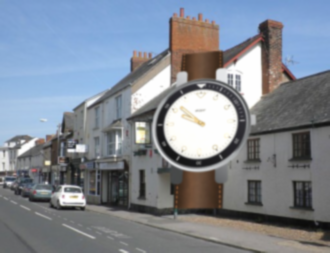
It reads 9:52
